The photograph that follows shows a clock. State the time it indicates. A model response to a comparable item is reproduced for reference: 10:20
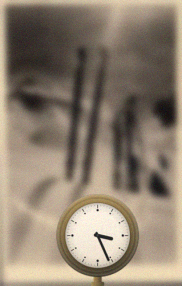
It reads 3:26
